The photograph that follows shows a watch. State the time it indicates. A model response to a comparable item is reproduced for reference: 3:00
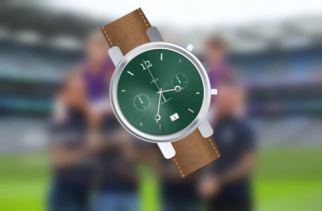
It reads 3:36
